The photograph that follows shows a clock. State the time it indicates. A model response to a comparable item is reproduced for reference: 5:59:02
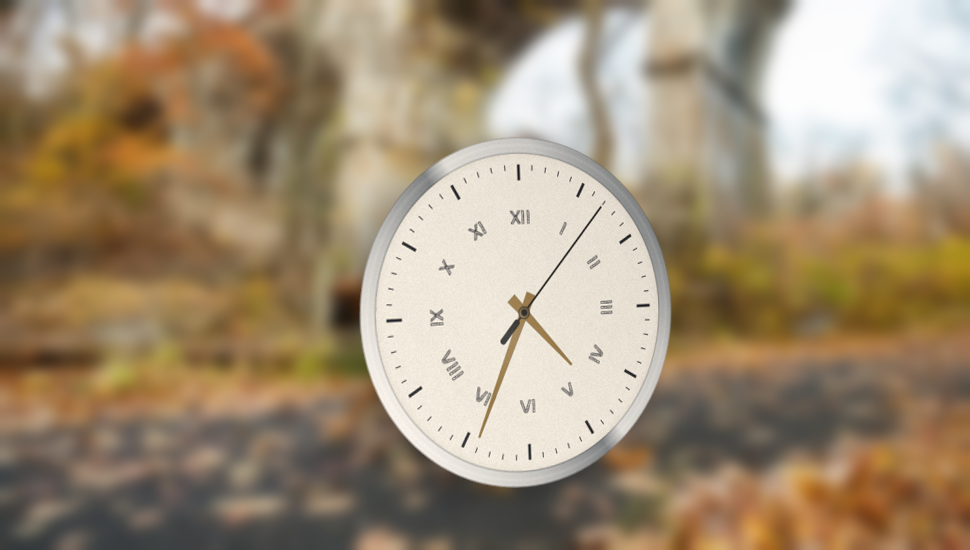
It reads 4:34:07
